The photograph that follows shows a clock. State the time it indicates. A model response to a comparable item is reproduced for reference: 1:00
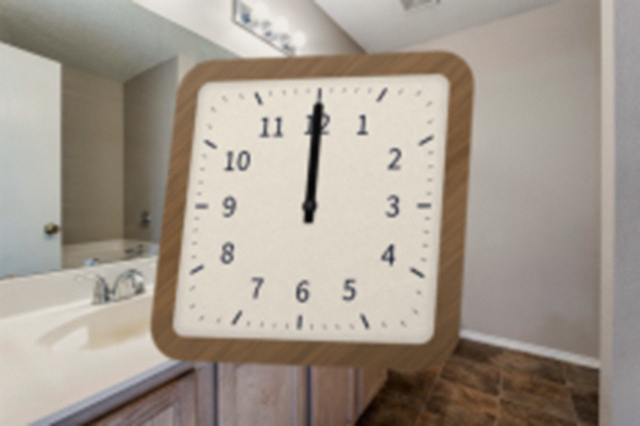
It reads 12:00
